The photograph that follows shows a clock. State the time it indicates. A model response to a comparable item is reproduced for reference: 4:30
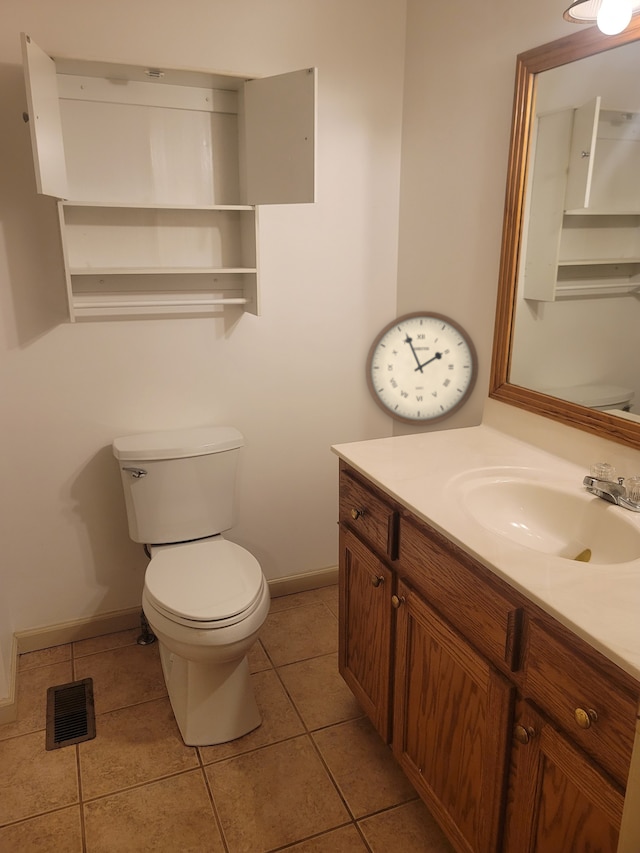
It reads 1:56
